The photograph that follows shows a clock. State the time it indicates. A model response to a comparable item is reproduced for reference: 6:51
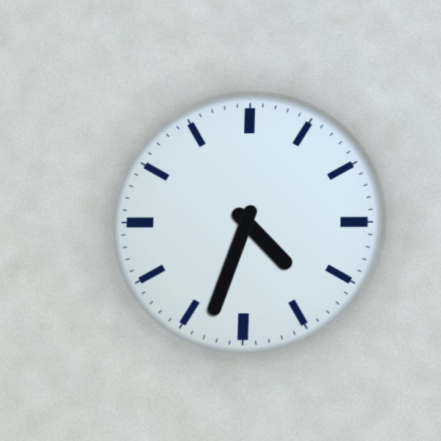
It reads 4:33
